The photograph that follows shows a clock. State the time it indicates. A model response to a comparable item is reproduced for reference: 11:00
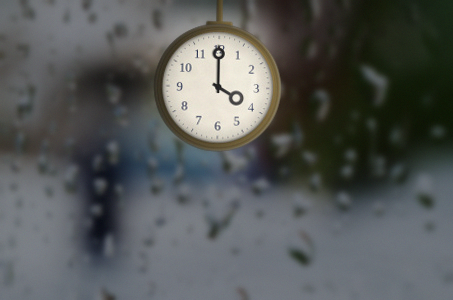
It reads 4:00
